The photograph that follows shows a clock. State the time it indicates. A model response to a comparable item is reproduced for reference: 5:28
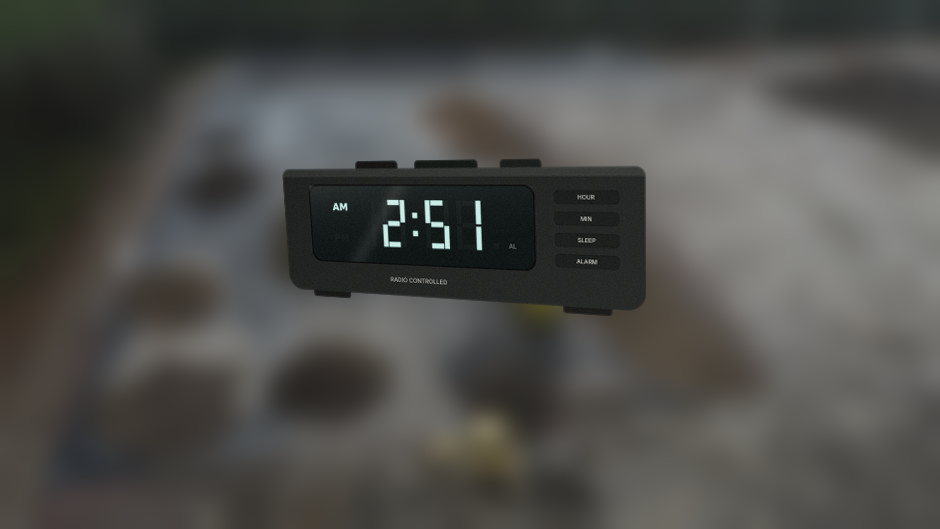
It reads 2:51
